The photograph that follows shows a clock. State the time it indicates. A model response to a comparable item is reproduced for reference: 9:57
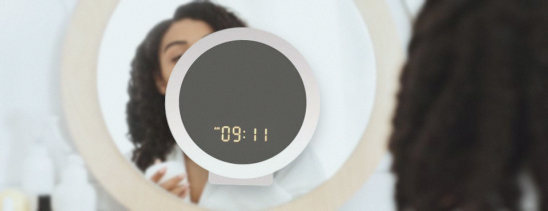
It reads 9:11
